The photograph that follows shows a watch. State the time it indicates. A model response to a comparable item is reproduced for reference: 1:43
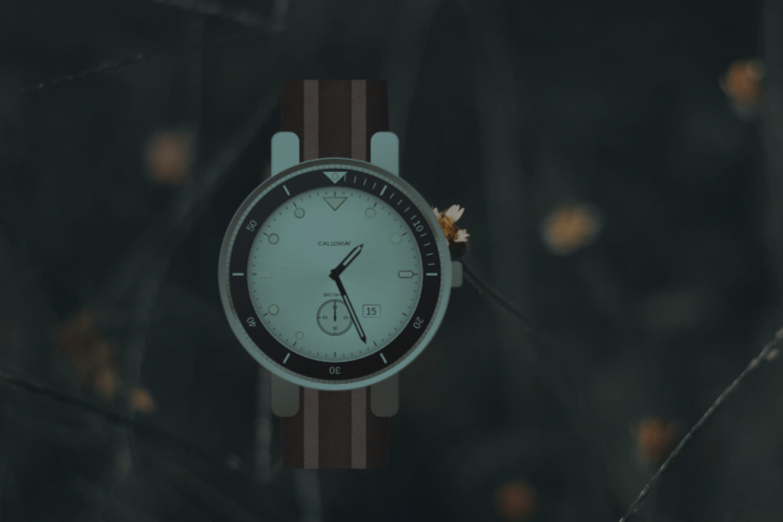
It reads 1:26
